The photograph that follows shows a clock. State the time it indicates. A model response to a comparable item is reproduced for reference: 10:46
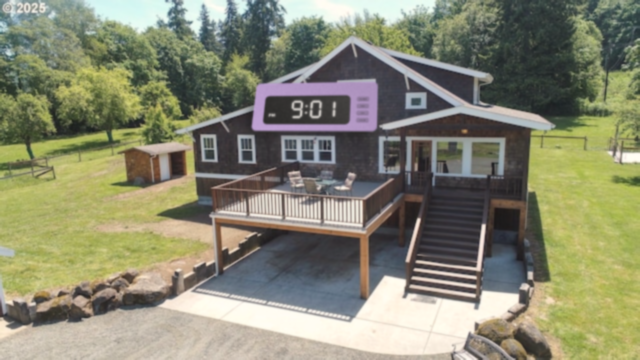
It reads 9:01
